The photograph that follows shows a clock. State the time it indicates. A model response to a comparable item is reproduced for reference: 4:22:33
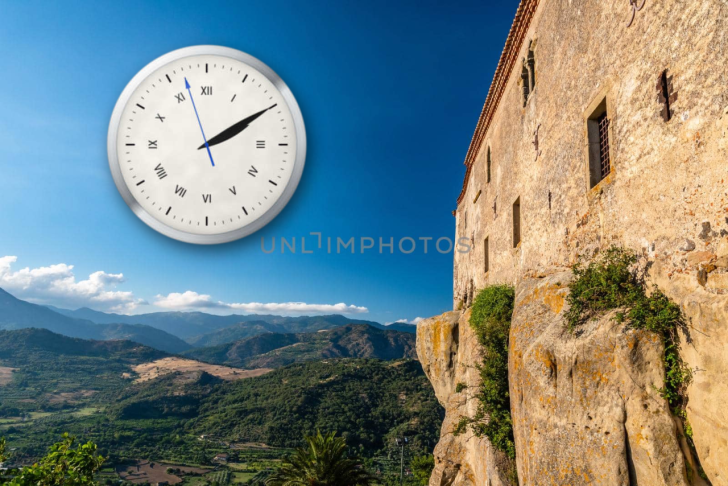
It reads 2:09:57
